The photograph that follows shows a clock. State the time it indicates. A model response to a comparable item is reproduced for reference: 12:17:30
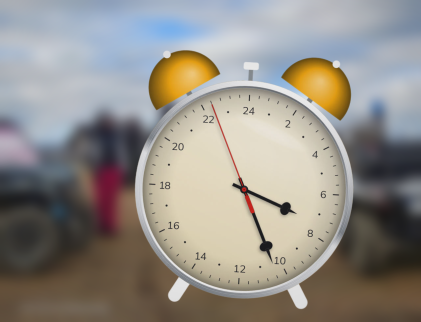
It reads 7:25:56
